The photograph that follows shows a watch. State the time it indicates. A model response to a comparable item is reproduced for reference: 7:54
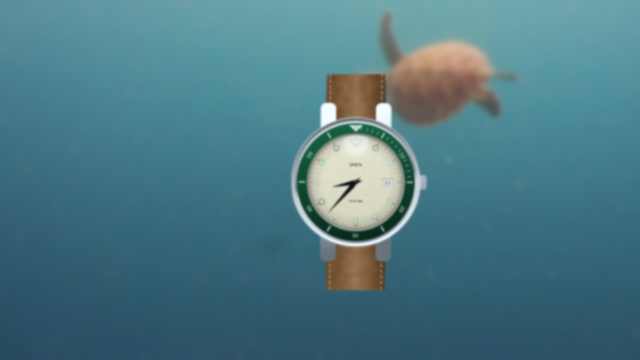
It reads 8:37
